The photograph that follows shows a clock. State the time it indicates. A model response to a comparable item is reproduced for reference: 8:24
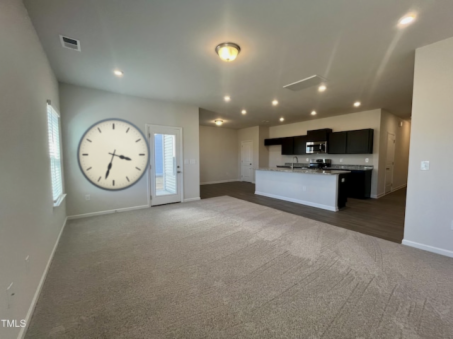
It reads 3:33
